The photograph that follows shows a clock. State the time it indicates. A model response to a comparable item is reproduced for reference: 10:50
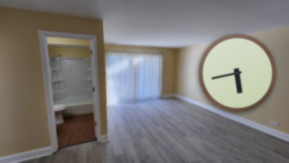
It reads 5:43
